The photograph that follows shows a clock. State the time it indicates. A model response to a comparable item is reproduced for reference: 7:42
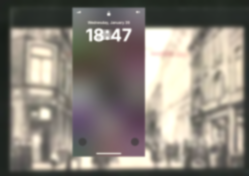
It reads 18:47
